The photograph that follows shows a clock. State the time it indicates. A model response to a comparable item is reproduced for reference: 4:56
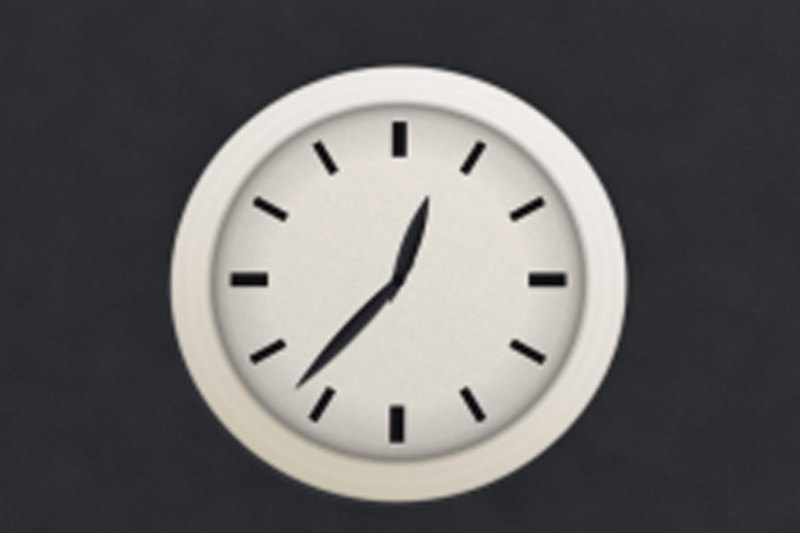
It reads 12:37
